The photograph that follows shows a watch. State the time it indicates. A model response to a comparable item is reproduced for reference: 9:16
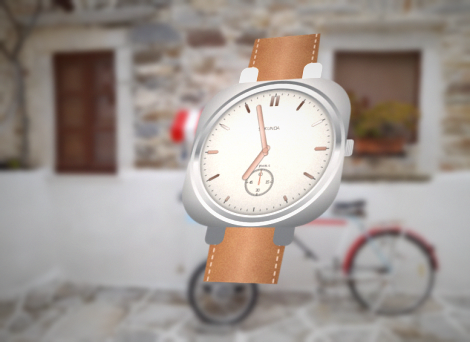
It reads 6:57
